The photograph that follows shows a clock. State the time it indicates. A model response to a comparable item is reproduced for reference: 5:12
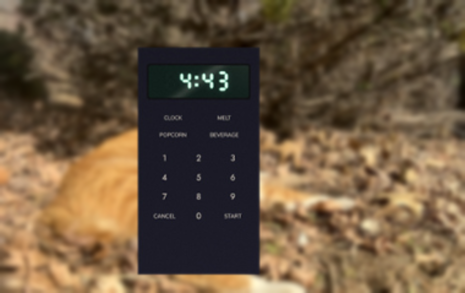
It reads 4:43
